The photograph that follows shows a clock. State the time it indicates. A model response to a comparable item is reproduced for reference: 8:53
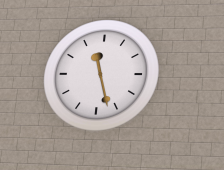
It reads 11:27
